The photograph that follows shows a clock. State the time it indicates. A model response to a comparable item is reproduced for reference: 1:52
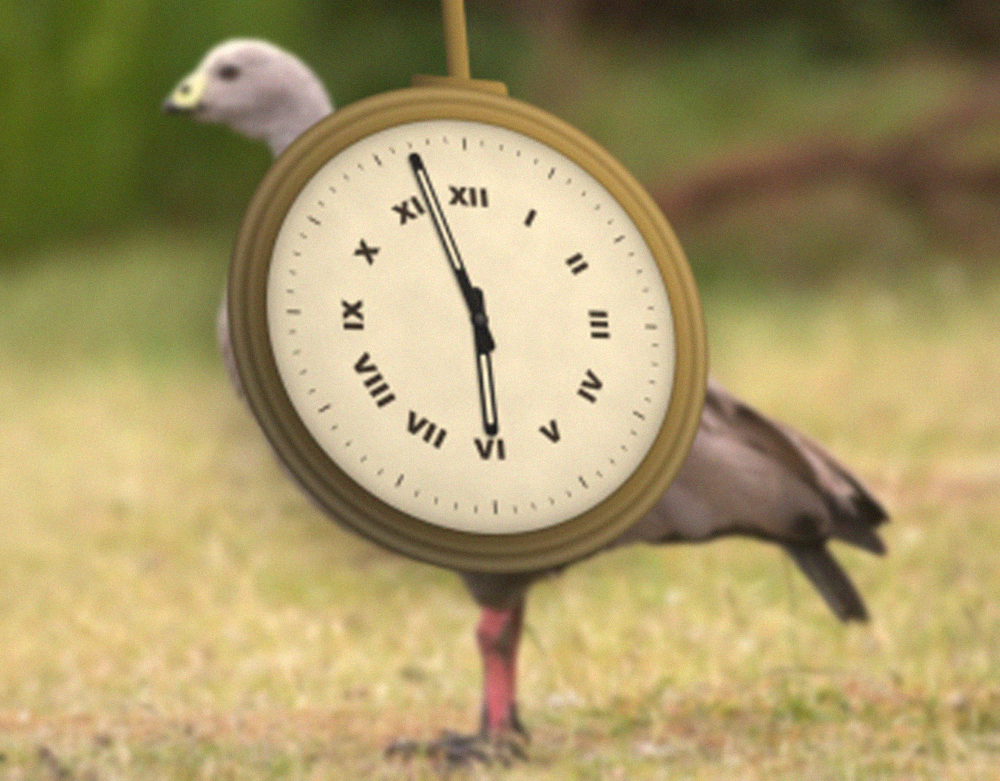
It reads 5:57
